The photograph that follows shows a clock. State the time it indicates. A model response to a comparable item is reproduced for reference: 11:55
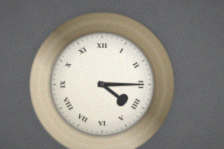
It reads 4:15
